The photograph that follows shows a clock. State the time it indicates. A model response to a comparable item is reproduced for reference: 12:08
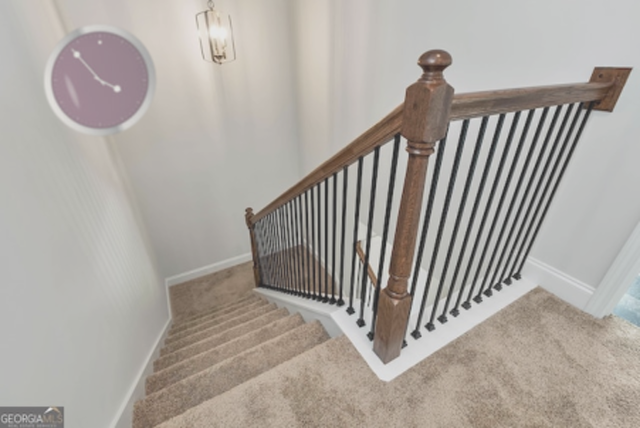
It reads 3:53
